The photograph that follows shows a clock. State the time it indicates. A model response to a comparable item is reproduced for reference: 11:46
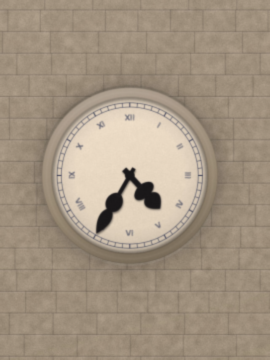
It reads 4:35
